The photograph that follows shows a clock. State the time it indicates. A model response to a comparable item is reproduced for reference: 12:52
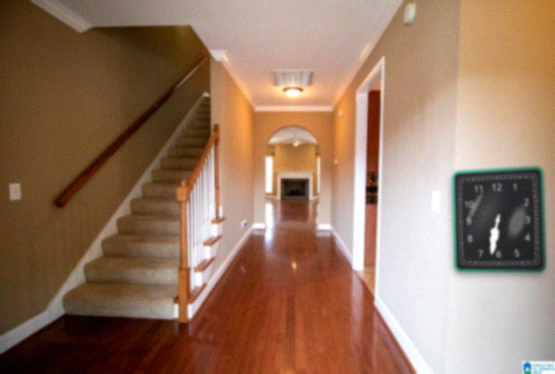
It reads 6:32
